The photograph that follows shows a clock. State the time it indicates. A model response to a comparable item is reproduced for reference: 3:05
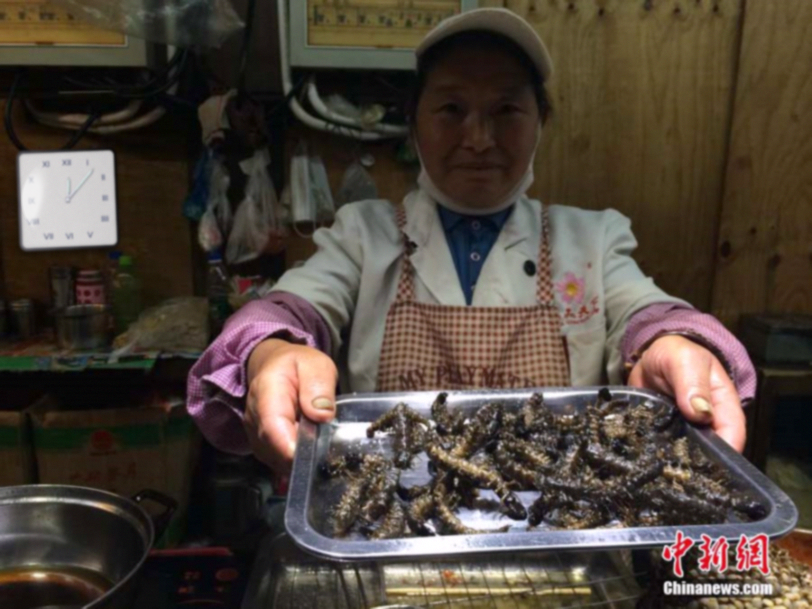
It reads 12:07
